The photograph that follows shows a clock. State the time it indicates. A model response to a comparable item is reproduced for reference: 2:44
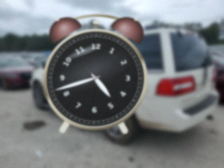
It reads 4:42
